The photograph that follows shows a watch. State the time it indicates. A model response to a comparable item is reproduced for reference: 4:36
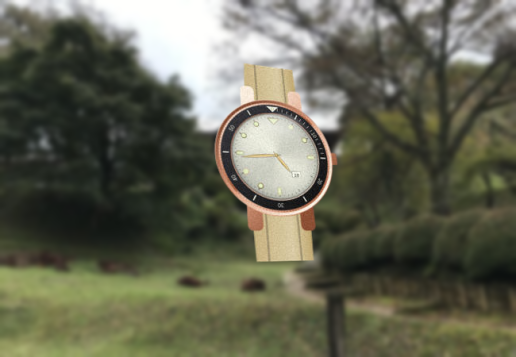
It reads 4:44
